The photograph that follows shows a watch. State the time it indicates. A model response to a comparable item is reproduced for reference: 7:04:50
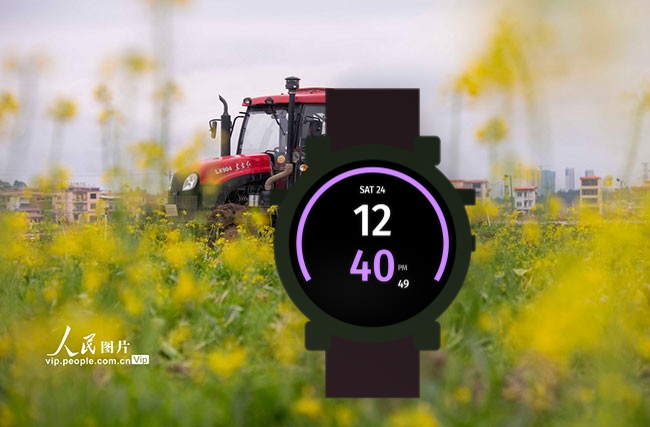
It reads 12:40:49
